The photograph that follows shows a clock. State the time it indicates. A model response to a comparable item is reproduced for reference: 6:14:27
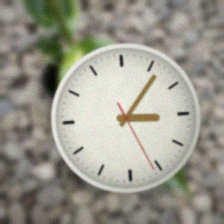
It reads 3:06:26
